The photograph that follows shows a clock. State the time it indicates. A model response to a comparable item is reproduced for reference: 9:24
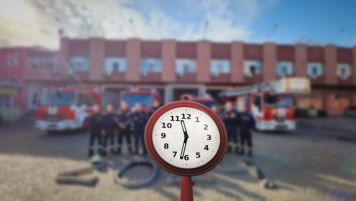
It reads 11:32
